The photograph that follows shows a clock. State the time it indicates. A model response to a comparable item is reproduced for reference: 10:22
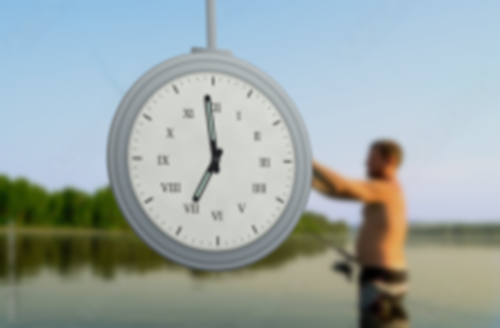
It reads 6:59
